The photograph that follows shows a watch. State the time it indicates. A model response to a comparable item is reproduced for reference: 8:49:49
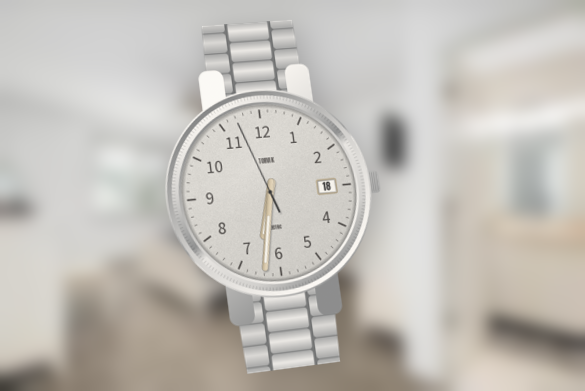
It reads 6:31:57
